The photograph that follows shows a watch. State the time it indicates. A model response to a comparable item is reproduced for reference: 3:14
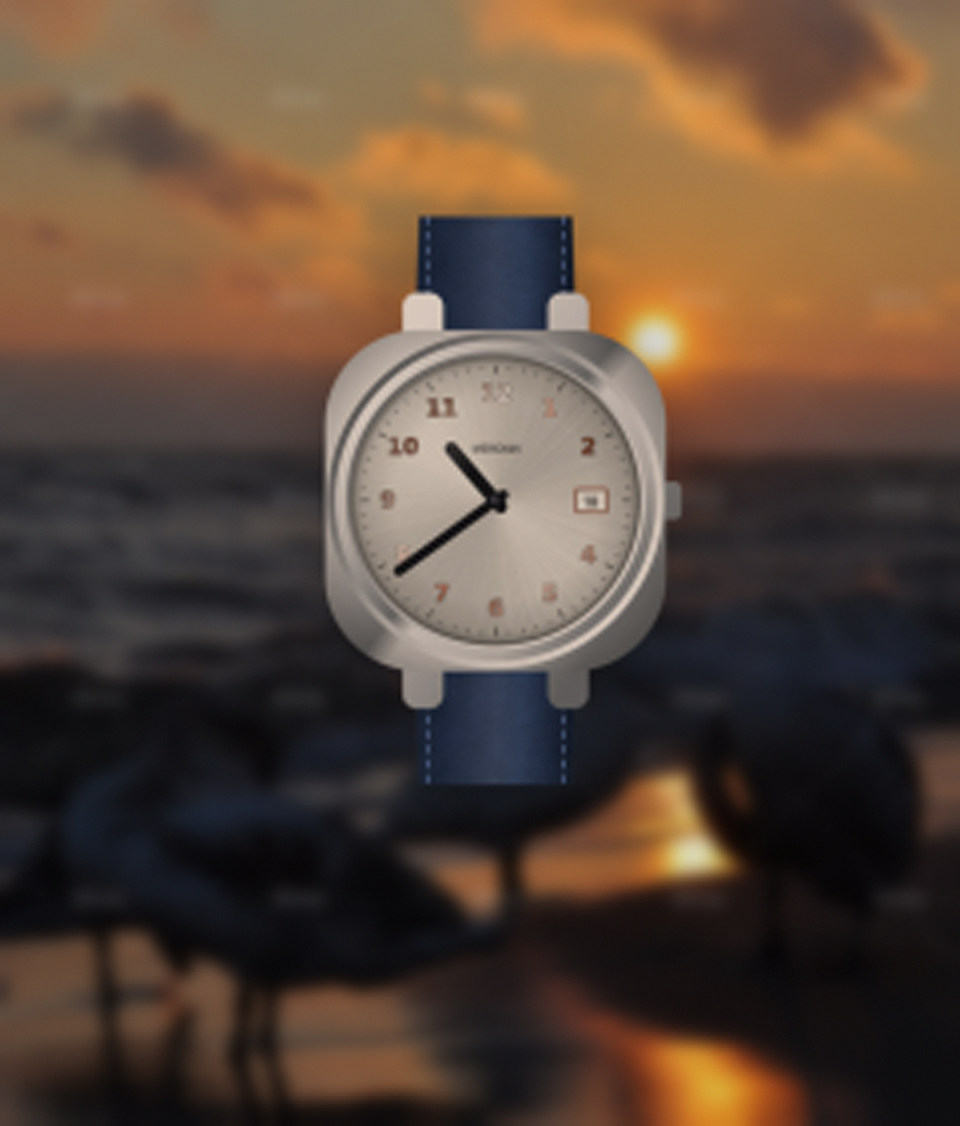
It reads 10:39
